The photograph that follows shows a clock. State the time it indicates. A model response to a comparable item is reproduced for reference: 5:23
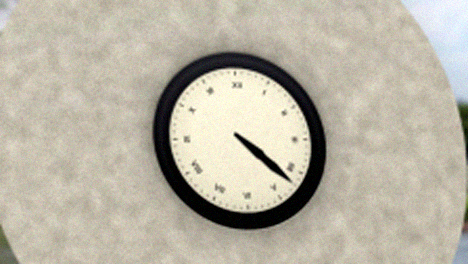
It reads 4:22
